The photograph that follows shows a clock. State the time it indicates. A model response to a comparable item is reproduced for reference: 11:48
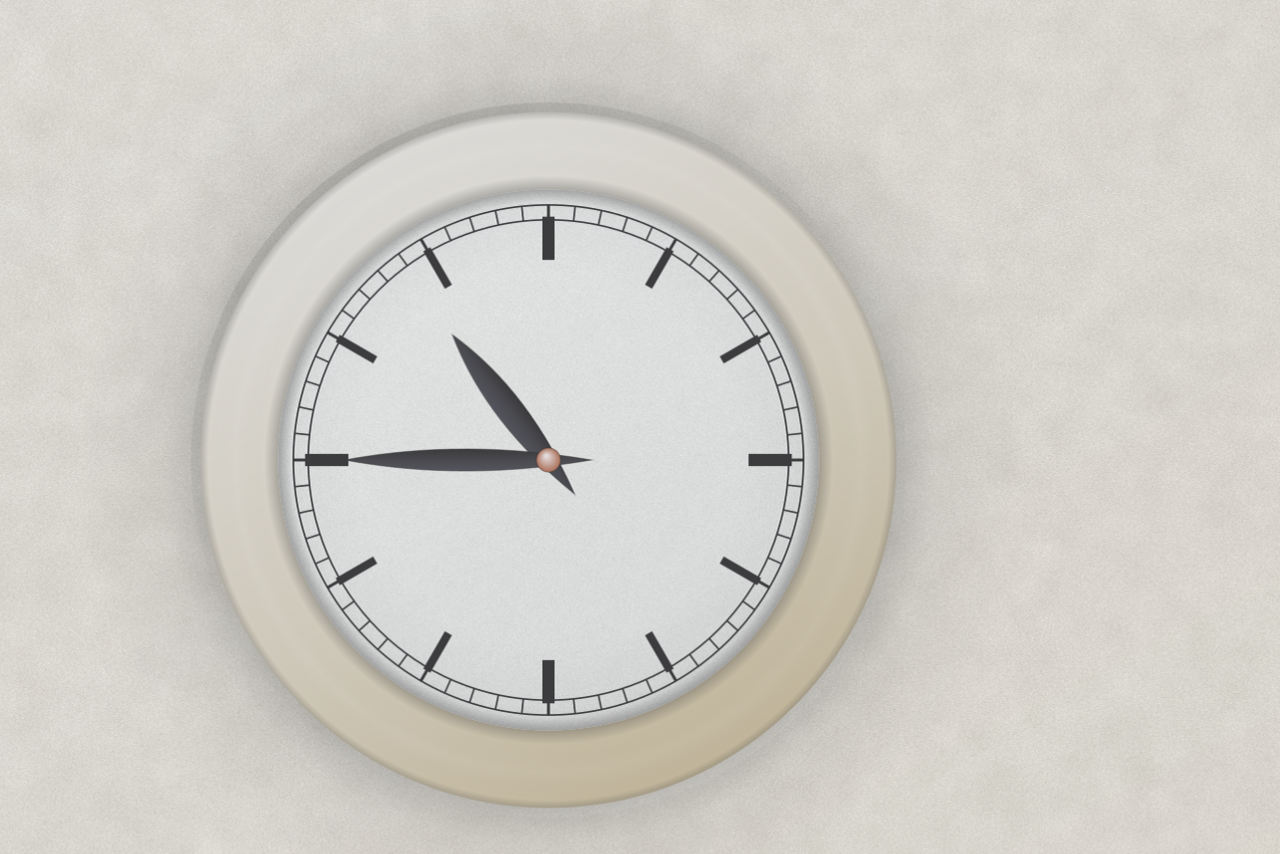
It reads 10:45
